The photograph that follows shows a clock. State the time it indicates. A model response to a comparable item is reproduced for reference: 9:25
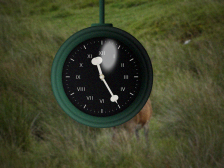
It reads 11:25
